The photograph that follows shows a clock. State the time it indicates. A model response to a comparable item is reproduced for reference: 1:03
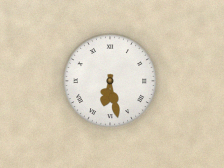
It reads 6:28
